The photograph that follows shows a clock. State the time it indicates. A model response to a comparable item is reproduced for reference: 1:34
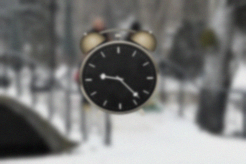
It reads 9:23
